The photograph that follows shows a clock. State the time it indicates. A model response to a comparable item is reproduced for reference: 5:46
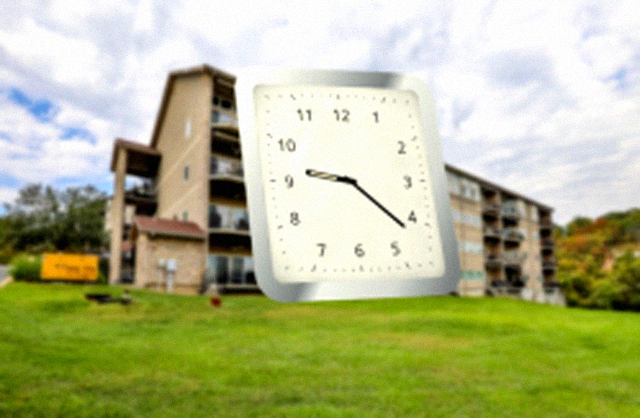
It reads 9:22
